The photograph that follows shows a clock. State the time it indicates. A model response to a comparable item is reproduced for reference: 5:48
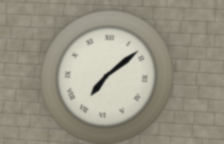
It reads 7:08
